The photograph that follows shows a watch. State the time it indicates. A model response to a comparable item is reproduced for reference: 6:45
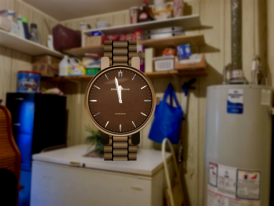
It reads 11:58
